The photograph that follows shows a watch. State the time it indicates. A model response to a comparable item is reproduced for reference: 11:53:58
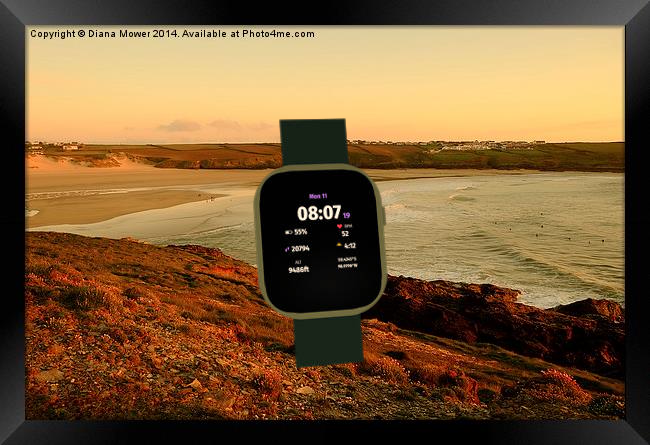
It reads 8:07:19
